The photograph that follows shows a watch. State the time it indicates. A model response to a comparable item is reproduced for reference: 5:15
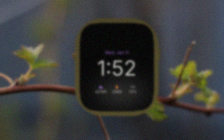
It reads 1:52
